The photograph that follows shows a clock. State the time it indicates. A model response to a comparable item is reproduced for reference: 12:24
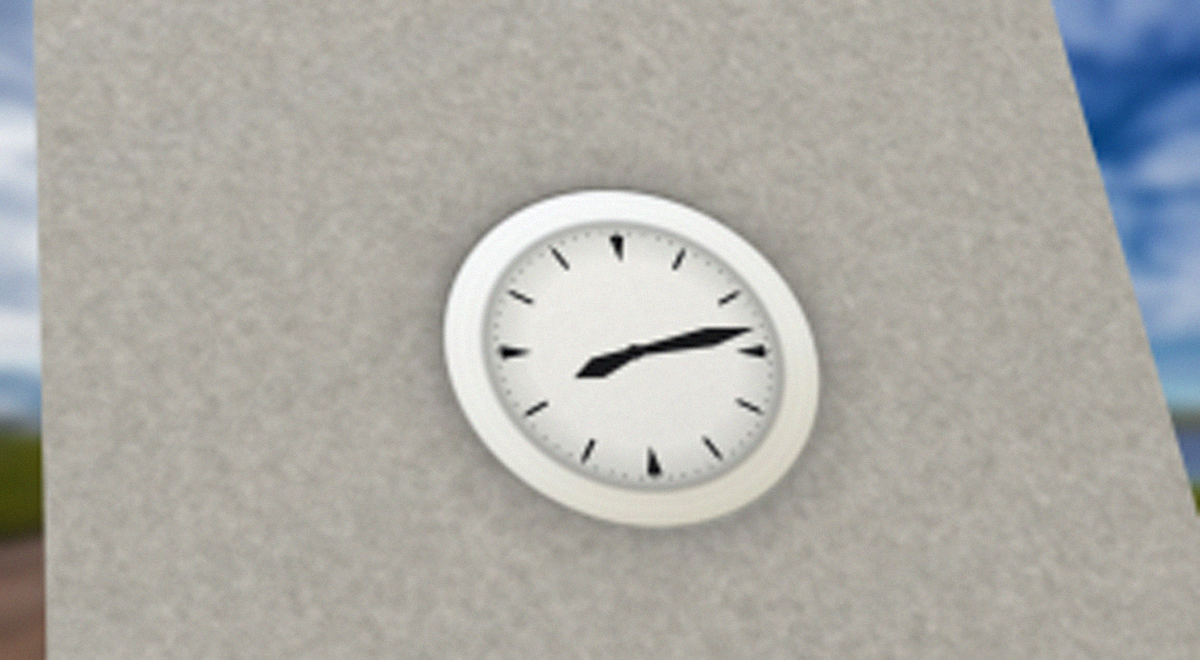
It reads 8:13
